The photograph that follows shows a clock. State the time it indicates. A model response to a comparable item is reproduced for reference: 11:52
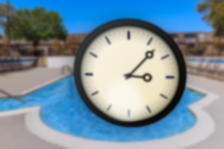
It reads 3:07
